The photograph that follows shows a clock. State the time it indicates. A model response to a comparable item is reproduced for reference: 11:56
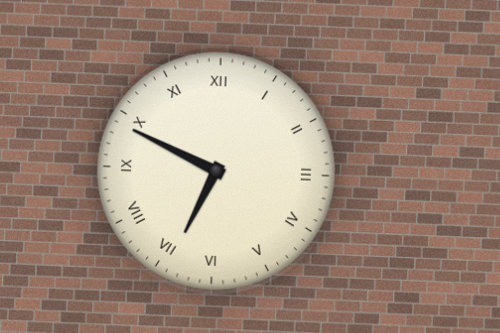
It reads 6:49
